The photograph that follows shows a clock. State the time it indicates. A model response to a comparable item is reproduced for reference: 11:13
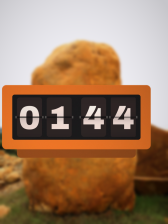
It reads 1:44
